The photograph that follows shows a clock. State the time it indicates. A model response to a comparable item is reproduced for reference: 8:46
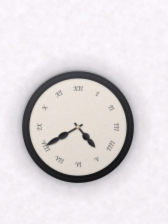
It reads 4:40
